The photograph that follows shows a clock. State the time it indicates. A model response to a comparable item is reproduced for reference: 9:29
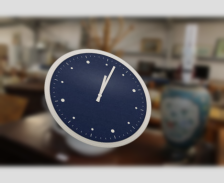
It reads 1:07
